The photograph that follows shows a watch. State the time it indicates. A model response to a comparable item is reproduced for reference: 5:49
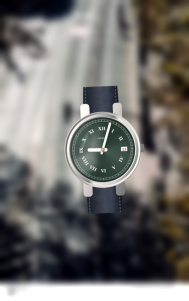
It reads 9:03
